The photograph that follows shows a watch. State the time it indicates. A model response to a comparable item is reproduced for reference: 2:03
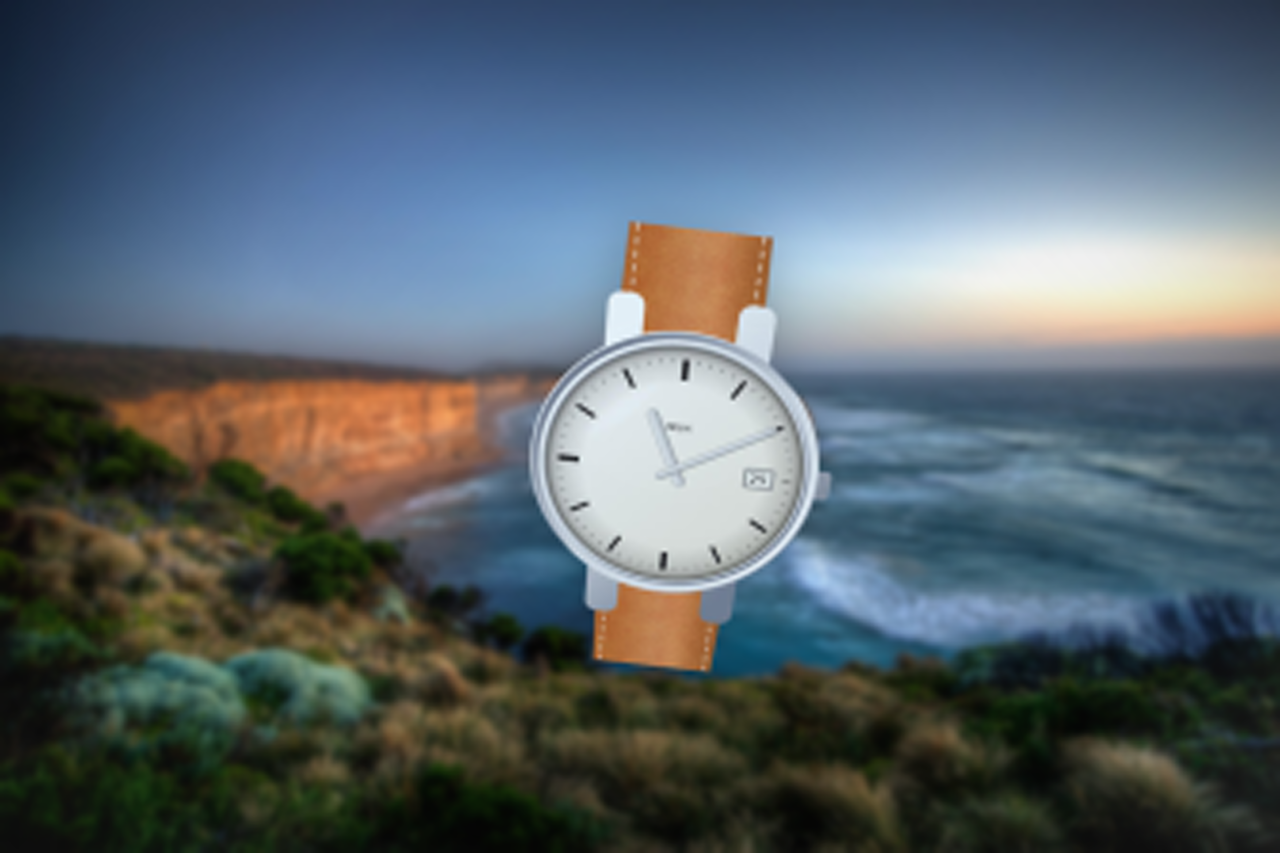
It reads 11:10
